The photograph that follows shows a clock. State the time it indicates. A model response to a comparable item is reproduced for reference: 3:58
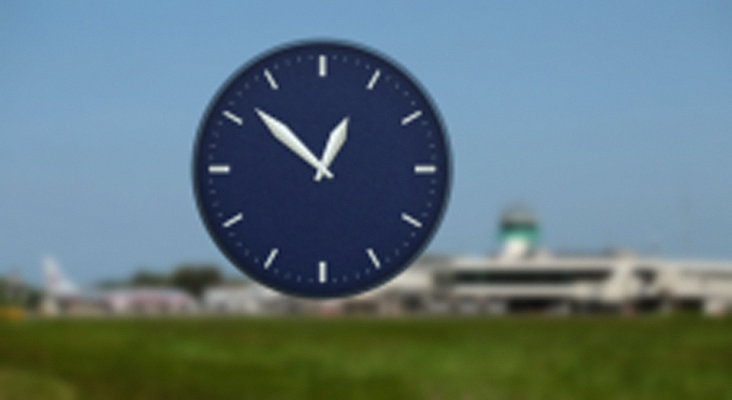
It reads 12:52
